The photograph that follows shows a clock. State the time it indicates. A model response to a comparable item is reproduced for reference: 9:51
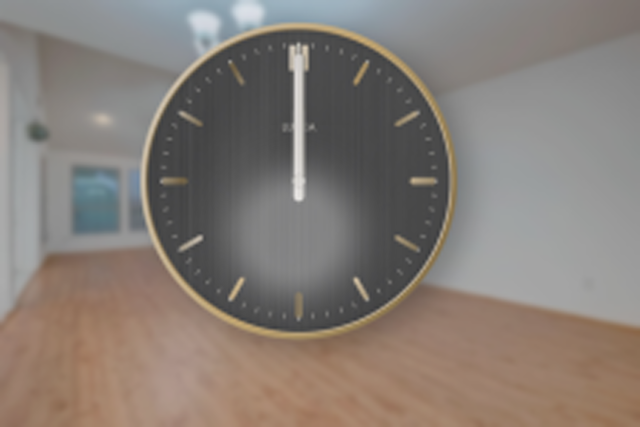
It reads 12:00
